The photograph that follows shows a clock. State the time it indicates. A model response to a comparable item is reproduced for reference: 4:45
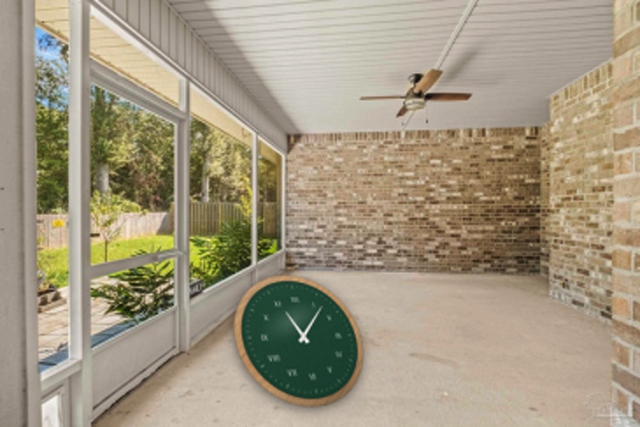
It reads 11:07
